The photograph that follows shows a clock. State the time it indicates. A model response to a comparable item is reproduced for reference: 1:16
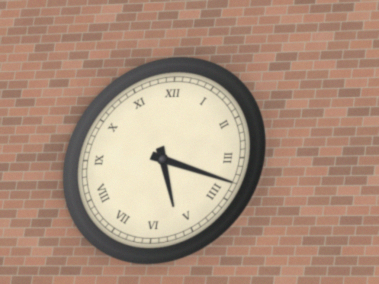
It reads 5:18
